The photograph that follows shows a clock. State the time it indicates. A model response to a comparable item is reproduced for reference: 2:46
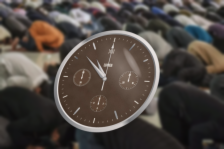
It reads 10:52
